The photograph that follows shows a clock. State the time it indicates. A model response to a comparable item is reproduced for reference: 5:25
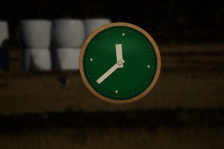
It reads 11:37
